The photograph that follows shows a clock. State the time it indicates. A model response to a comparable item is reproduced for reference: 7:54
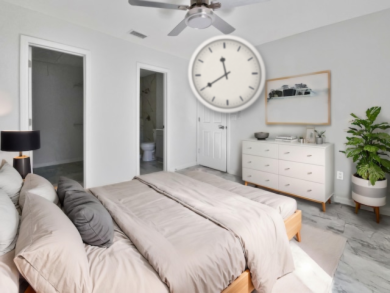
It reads 11:40
